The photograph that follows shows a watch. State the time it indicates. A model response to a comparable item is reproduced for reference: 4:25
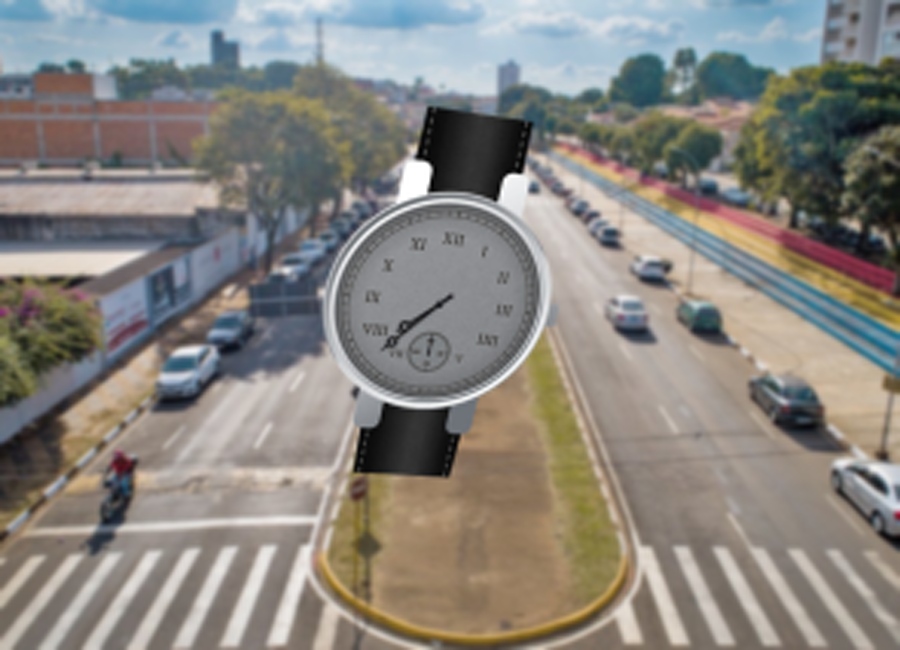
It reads 7:37
